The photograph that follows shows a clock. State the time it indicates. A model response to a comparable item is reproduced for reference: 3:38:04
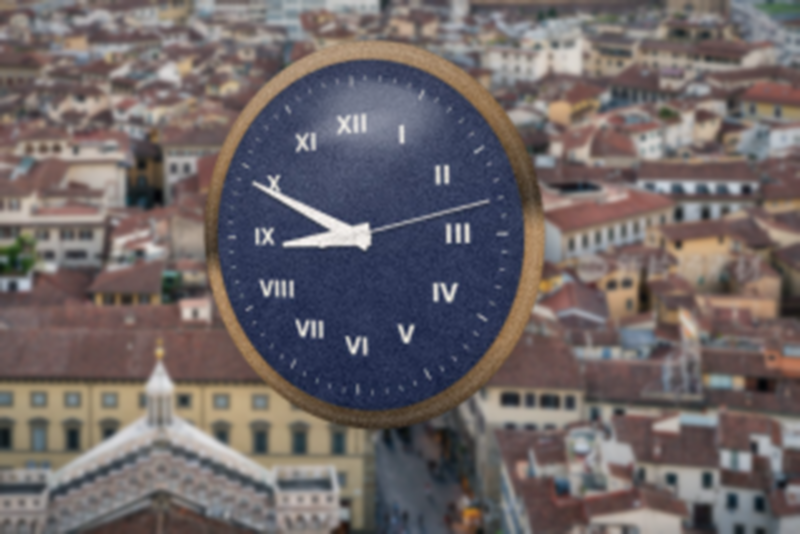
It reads 8:49:13
